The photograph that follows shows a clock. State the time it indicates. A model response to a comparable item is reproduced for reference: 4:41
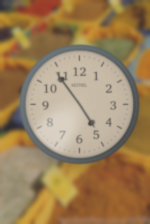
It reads 4:54
